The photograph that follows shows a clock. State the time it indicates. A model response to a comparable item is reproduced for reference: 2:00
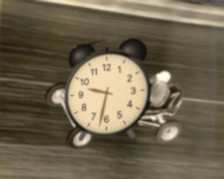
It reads 9:32
